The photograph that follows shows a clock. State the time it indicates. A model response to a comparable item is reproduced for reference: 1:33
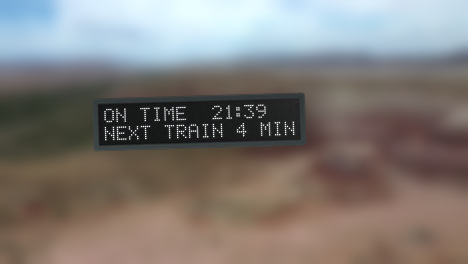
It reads 21:39
